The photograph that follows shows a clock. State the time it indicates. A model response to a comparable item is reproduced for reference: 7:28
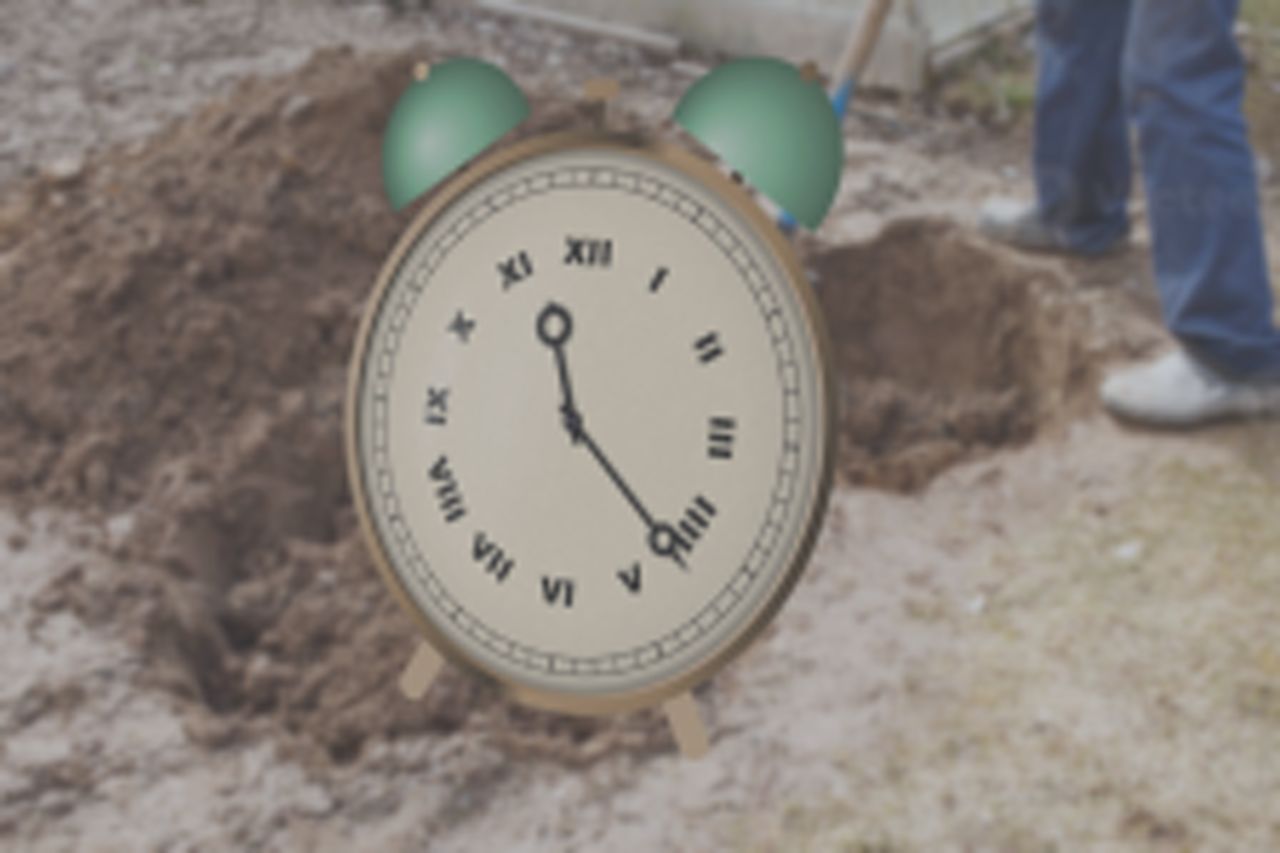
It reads 11:22
